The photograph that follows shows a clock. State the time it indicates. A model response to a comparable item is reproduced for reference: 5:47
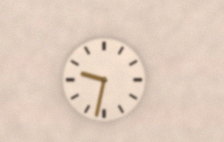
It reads 9:32
